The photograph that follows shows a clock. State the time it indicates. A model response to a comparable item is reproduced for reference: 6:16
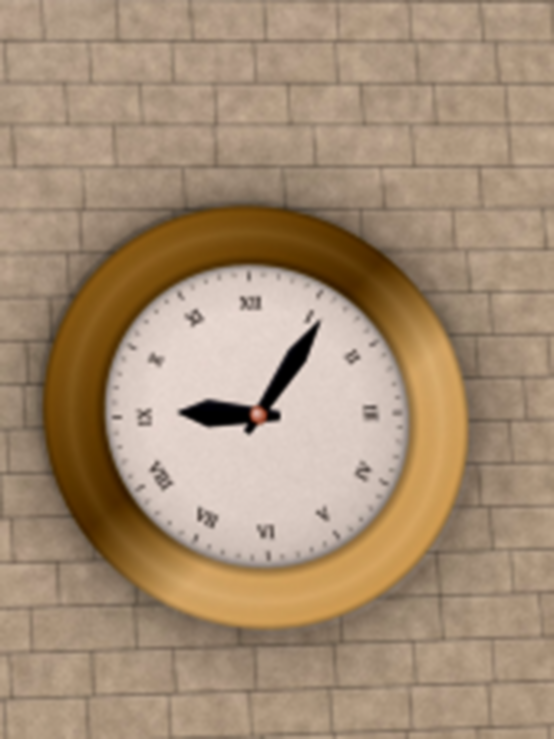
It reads 9:06
